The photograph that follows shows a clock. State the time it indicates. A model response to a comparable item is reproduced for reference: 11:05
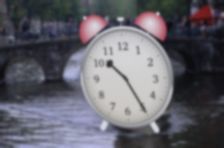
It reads 10:25
